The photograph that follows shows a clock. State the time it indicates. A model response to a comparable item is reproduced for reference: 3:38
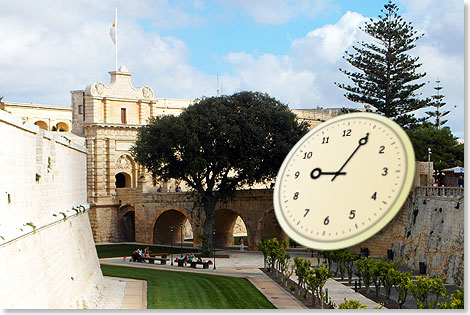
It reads 9:05
